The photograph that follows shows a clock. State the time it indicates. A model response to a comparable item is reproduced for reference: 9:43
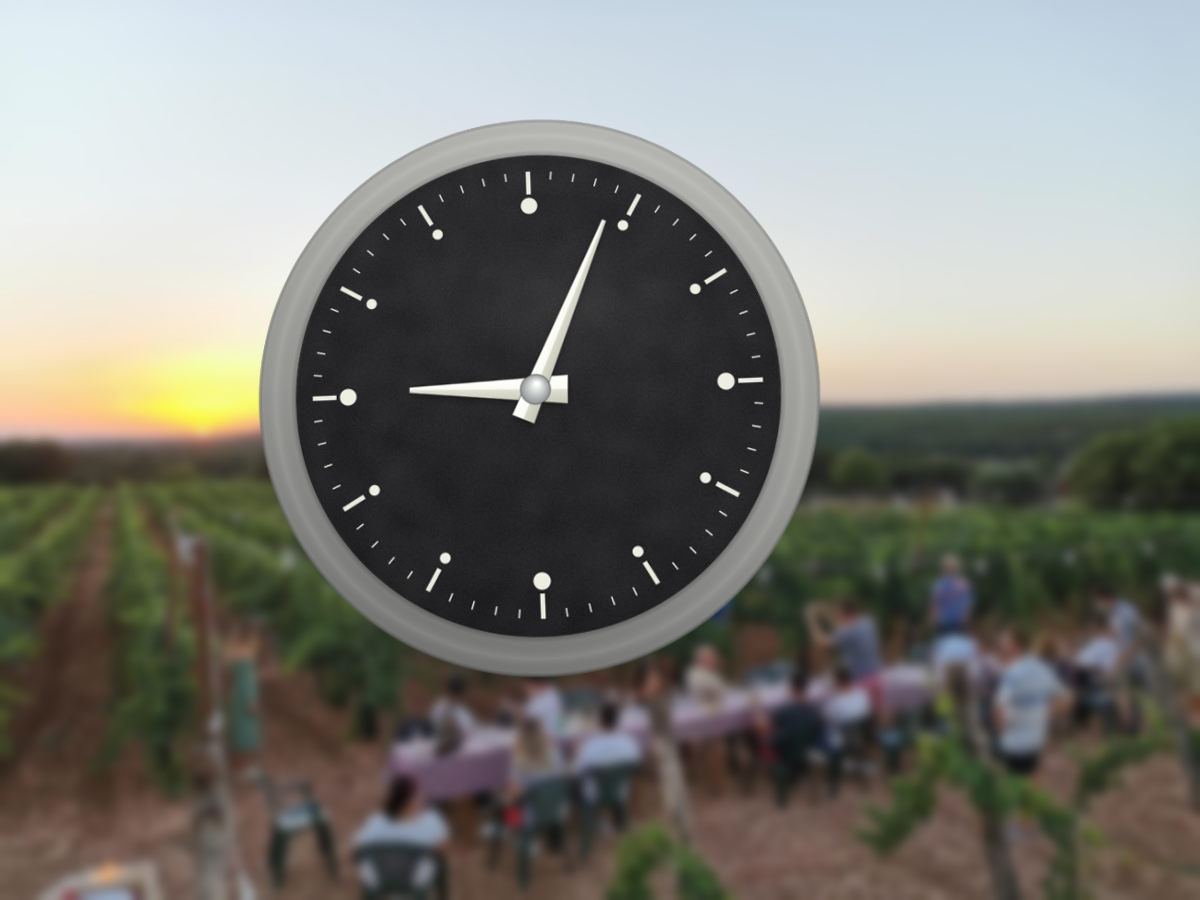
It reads 9:04
